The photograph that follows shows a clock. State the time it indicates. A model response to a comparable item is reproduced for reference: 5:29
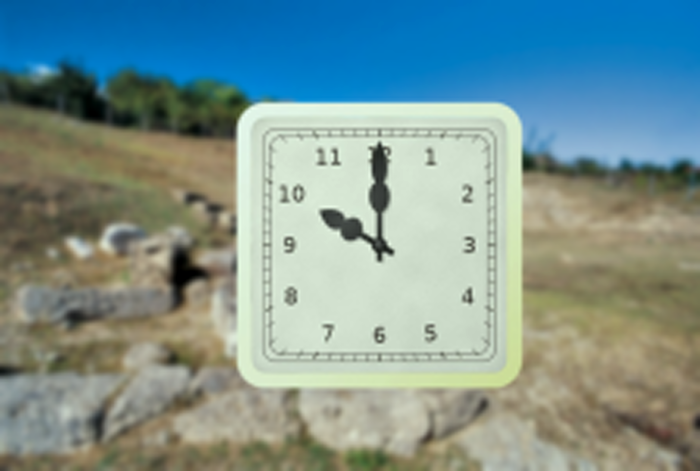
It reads 10:00
